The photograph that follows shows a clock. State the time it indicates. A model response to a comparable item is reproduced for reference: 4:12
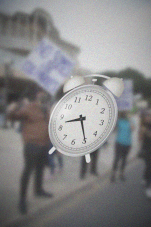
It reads 8:25
